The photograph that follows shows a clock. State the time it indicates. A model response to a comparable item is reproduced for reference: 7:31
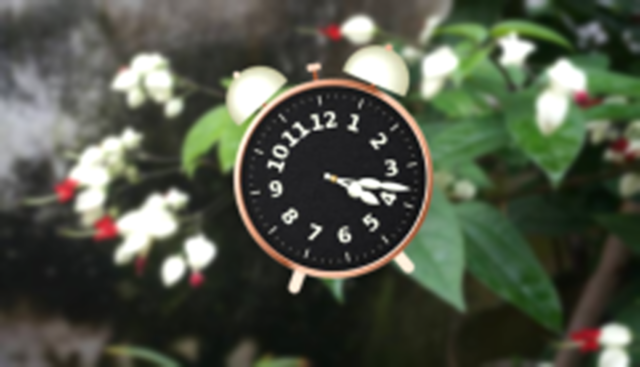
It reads 4:18
